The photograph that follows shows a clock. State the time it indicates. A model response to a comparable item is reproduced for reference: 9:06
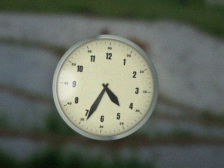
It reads 4:34
